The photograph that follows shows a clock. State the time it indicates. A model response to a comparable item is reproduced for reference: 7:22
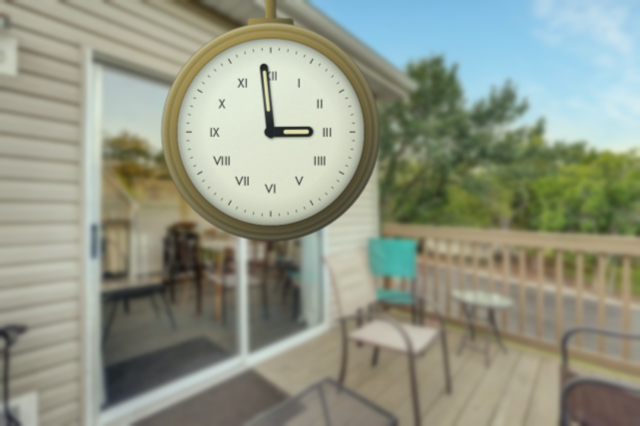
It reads 2:59
